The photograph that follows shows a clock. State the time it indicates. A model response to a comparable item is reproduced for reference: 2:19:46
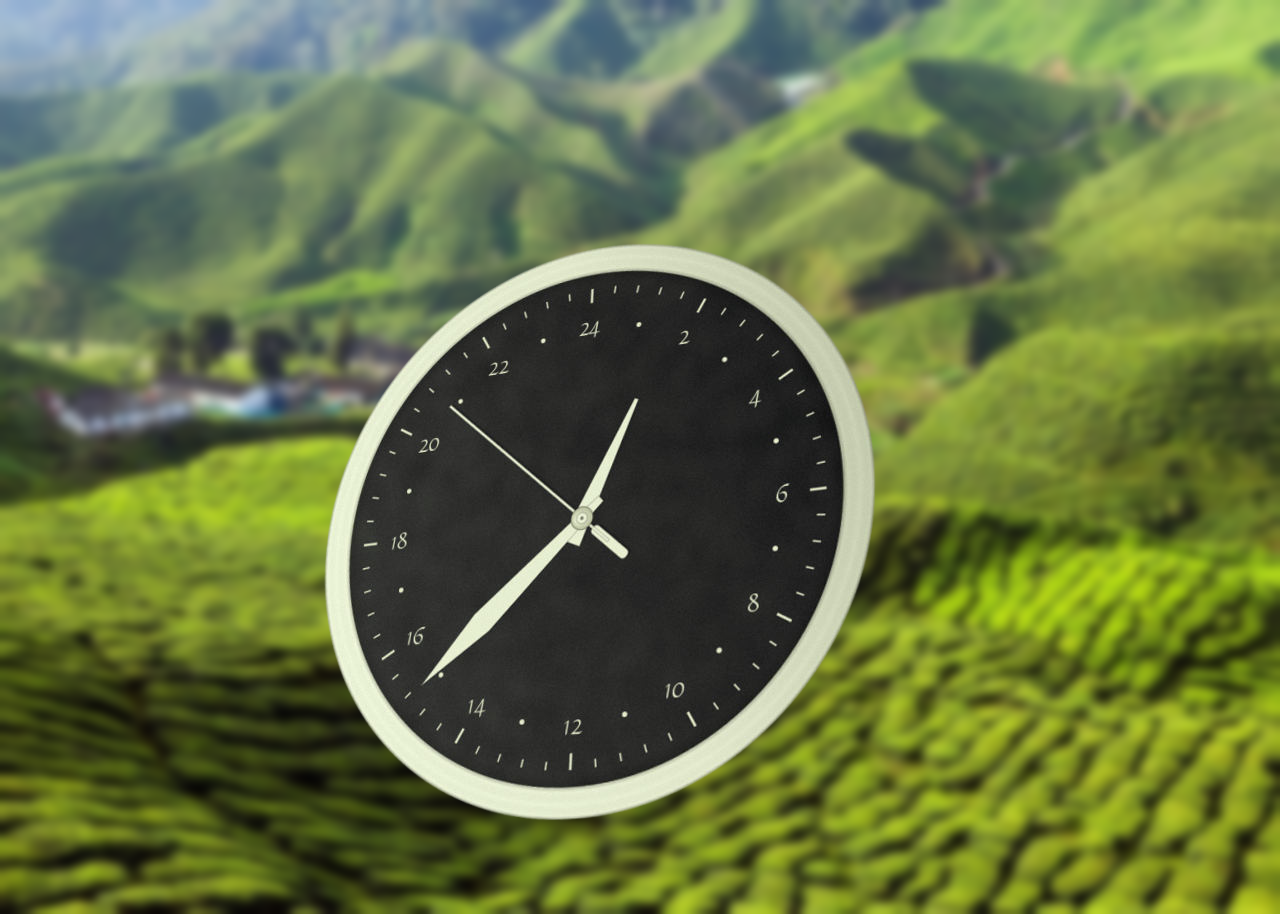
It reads 1:37:52
